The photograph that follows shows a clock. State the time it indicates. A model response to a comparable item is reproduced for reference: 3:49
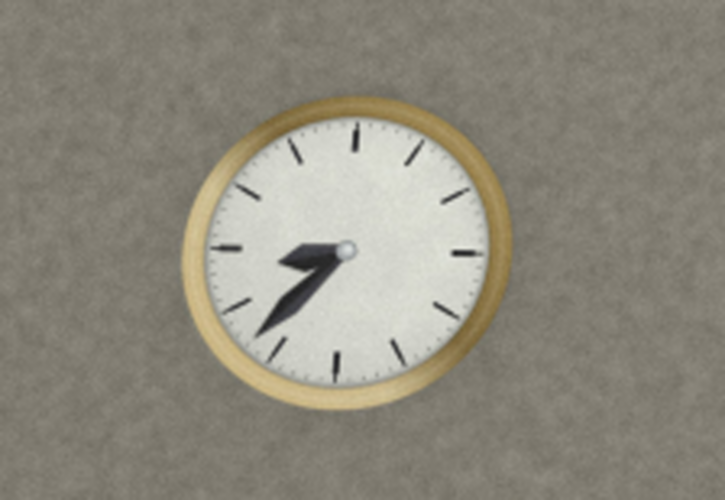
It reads 8:37
